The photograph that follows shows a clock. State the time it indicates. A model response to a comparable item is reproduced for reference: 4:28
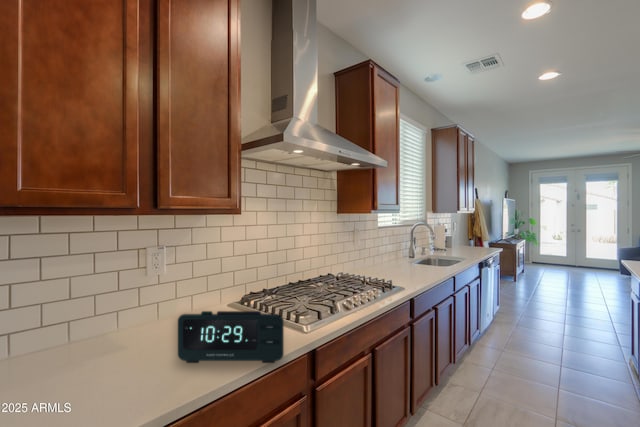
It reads 10:29
